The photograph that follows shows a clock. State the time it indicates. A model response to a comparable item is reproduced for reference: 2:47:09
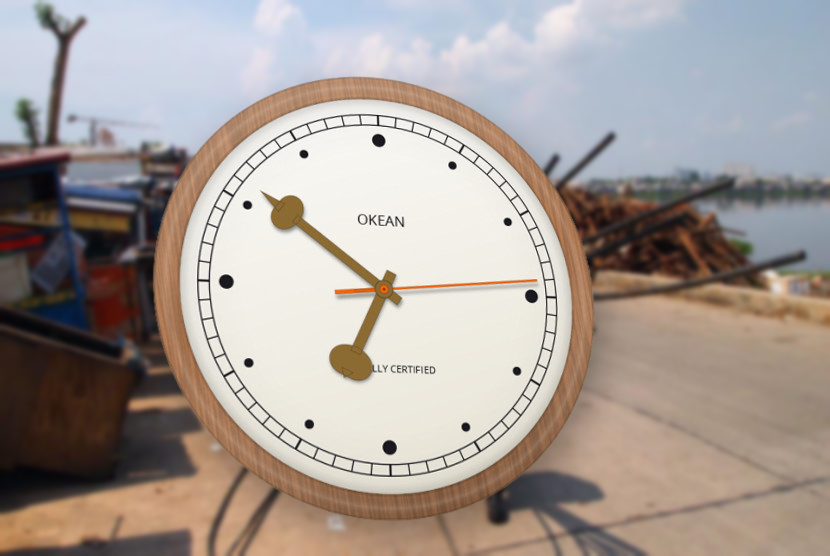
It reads 6:51:14
